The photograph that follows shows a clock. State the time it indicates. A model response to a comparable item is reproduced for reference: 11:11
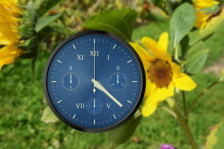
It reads 4:22
